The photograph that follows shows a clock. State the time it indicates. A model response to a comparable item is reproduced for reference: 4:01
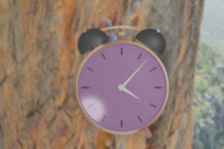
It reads 4:07
